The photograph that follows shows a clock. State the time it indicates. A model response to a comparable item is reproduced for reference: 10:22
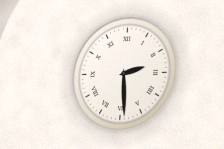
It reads 2:29
